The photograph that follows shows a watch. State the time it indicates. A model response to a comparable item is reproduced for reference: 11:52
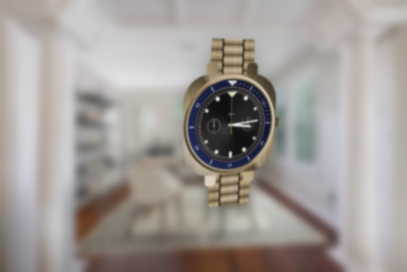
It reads 3:14
